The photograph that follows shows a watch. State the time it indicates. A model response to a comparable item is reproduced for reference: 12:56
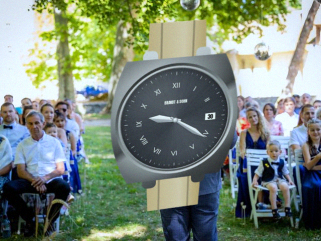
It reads 9:21
